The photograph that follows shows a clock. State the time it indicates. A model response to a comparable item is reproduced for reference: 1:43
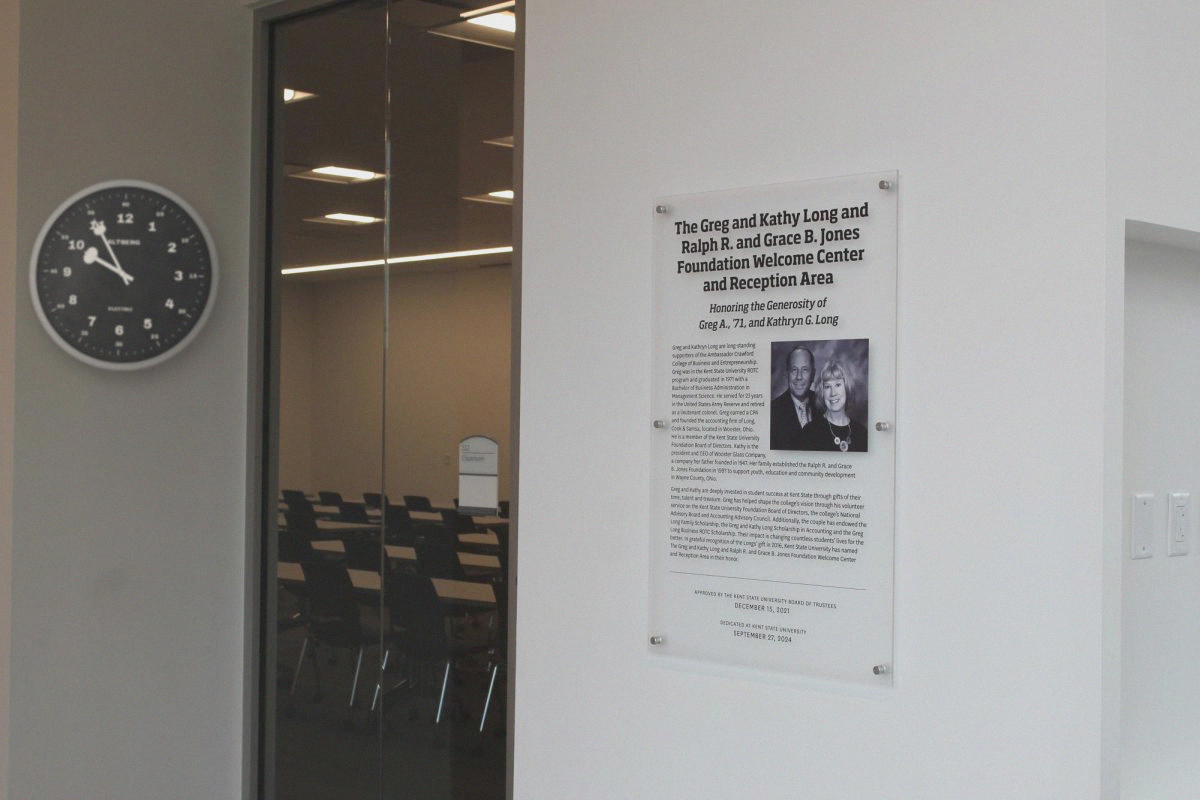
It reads 9:55
